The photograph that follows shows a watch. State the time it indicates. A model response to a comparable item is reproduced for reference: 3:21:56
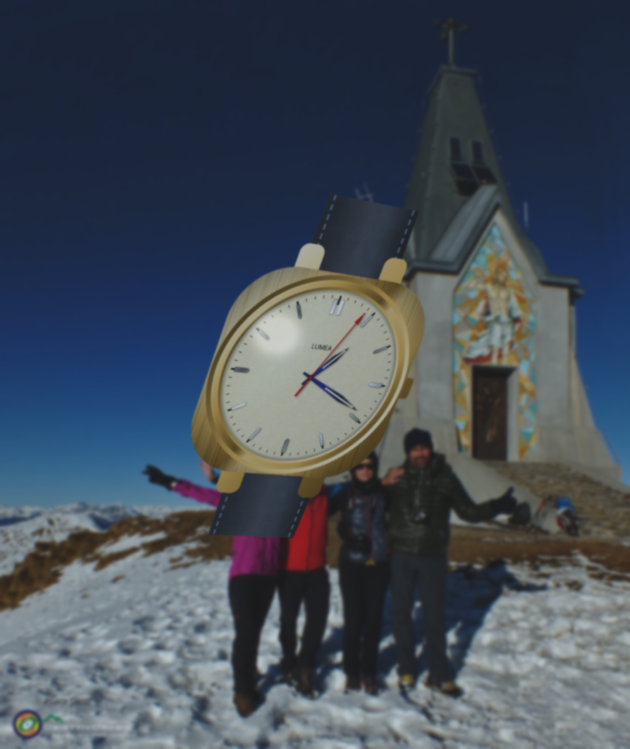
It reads 1:19:04
